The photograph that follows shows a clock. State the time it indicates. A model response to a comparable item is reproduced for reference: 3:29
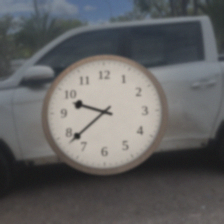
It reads 9:38
